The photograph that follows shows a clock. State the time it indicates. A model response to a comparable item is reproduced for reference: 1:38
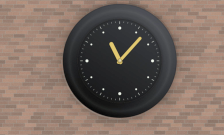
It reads 11:07
